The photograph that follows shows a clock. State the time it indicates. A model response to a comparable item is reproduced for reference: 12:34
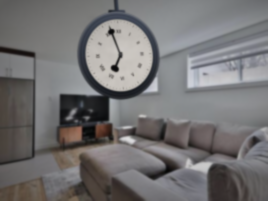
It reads 6:57
